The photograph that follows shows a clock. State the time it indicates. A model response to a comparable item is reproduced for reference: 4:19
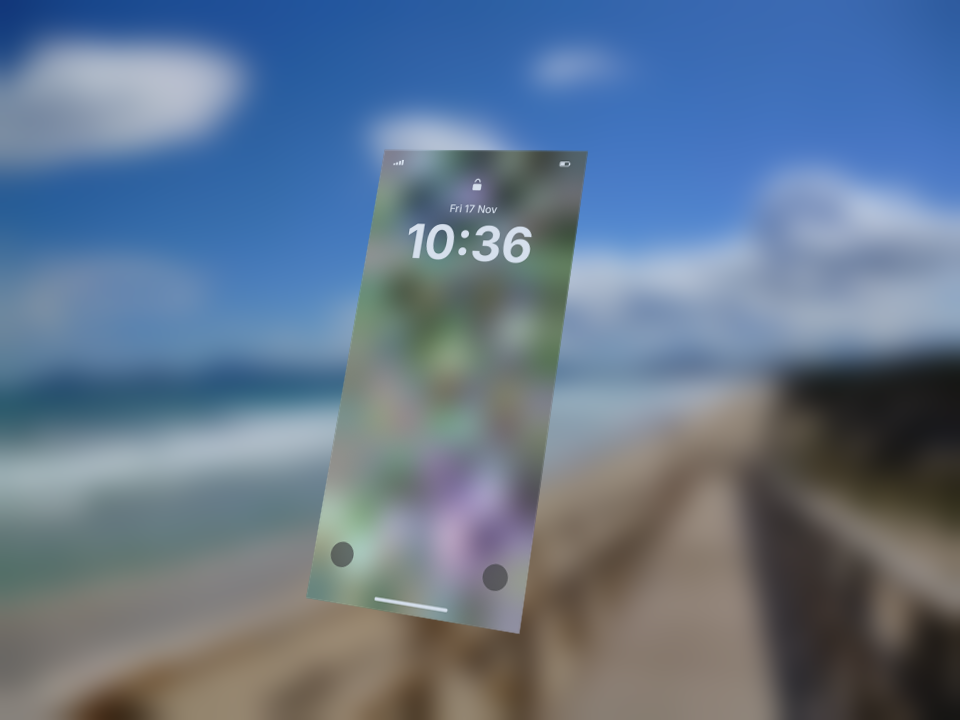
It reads 10:36
